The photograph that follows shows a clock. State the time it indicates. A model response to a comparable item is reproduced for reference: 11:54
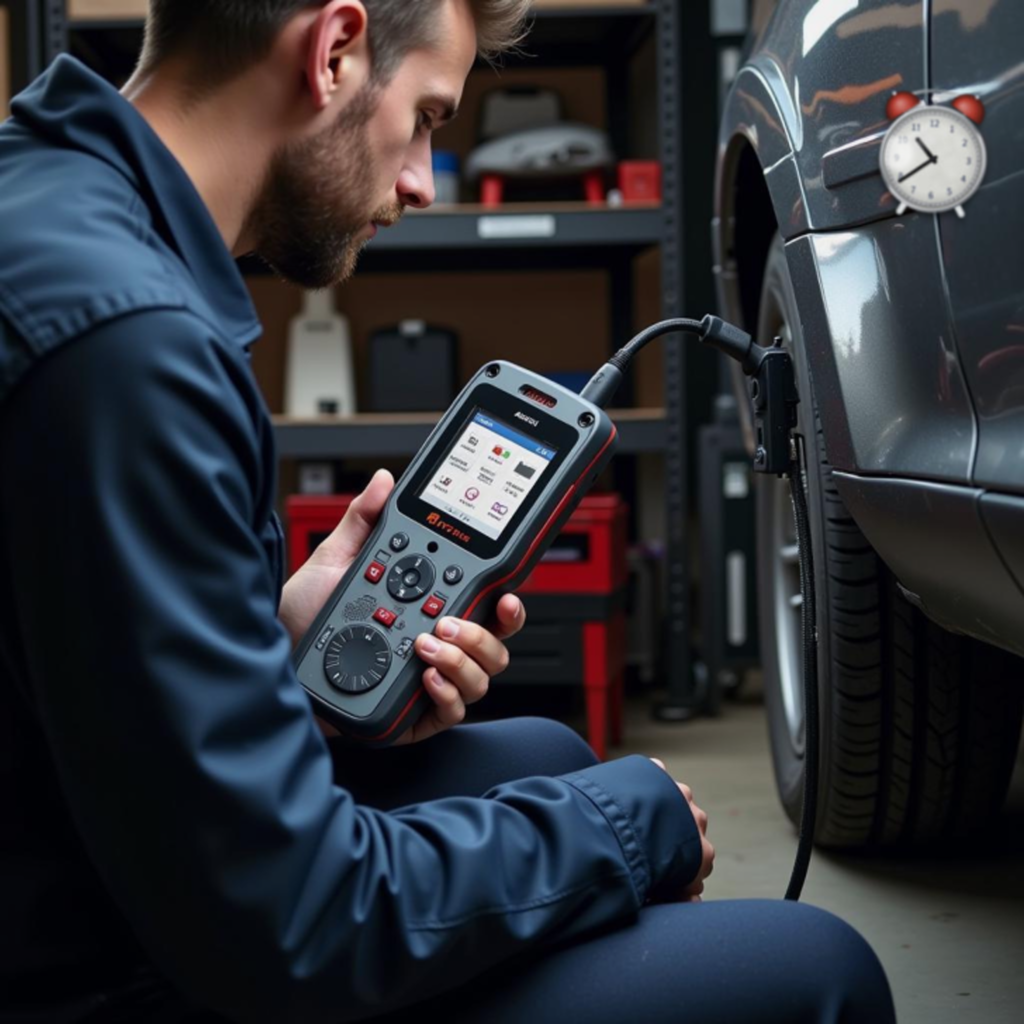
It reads 10:39
